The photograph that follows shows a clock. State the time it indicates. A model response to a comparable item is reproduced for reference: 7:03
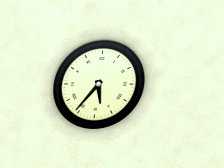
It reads 5:36
